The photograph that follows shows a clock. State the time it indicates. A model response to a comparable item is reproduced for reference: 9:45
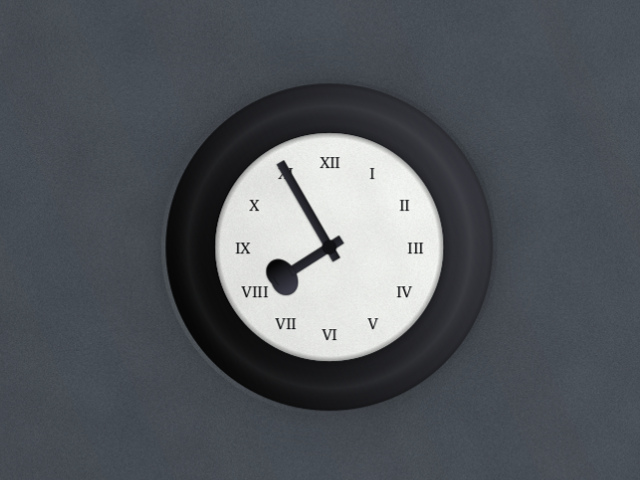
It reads 7:55
